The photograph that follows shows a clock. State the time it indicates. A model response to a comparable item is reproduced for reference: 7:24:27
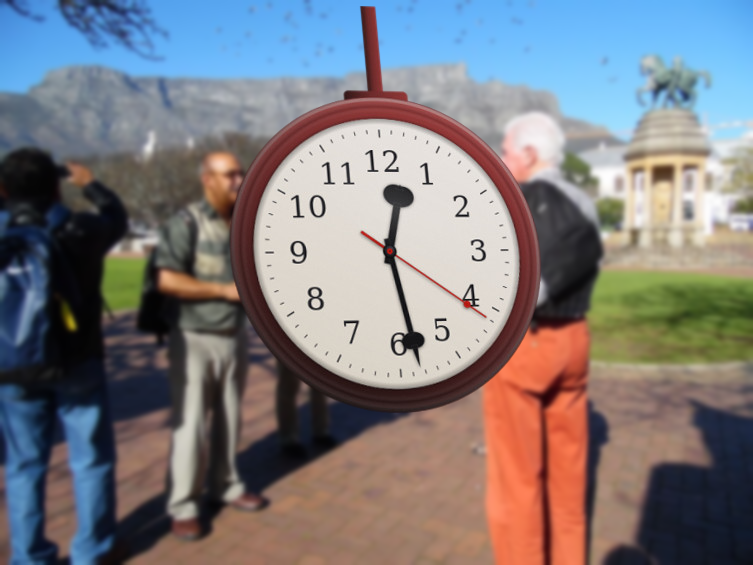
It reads 12:28:21
